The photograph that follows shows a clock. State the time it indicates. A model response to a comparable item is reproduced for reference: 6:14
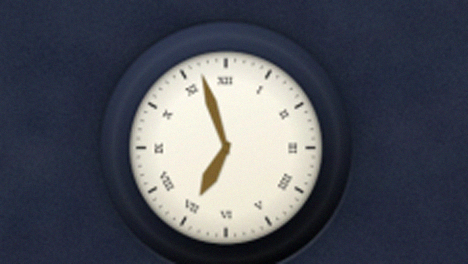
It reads 6:57
